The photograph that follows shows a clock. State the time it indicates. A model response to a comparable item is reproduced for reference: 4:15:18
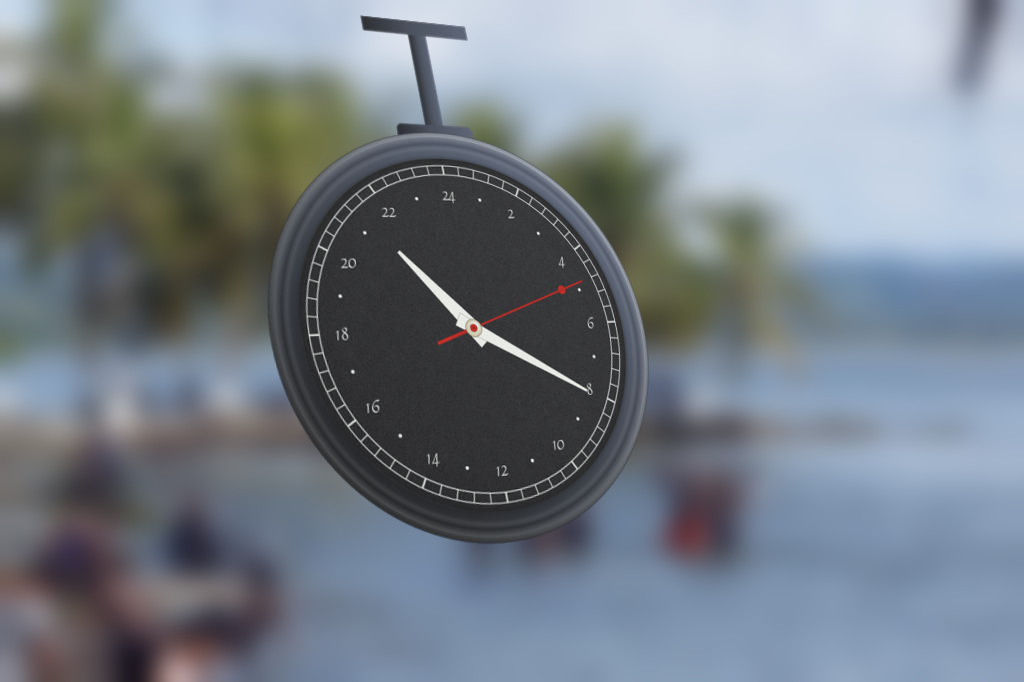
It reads 21:20:12
